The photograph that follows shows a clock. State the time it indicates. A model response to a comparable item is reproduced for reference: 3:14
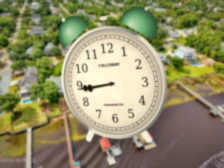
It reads 8:44
